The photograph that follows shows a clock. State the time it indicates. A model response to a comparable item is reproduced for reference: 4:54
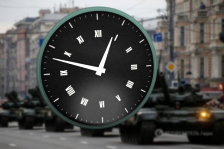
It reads 12:48
